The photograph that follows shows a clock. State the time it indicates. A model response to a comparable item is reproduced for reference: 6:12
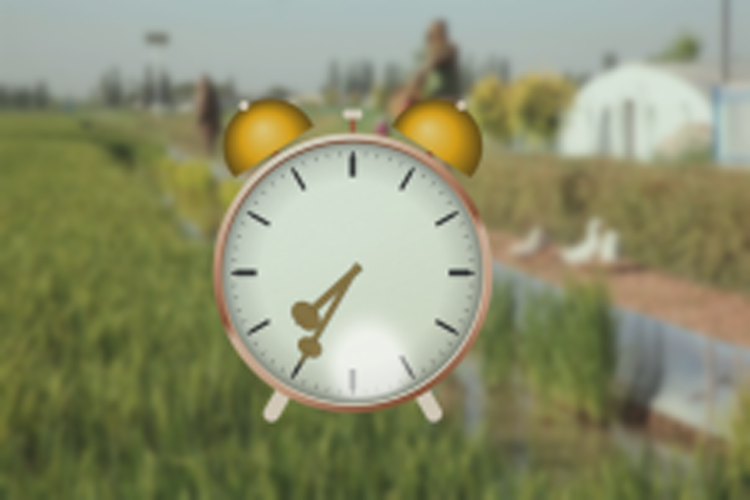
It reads 7:35
